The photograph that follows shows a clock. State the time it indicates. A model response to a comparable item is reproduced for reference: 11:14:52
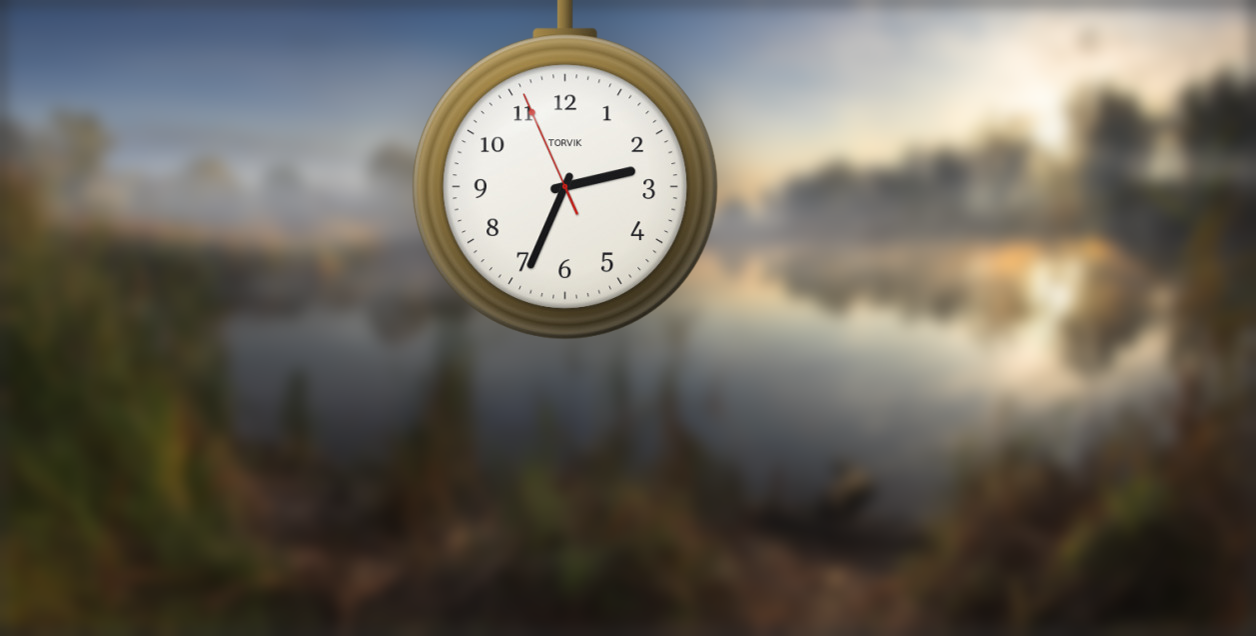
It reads 2:33:56
